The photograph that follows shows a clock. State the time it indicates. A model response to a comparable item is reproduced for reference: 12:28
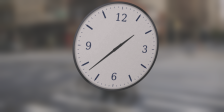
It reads 1:38
